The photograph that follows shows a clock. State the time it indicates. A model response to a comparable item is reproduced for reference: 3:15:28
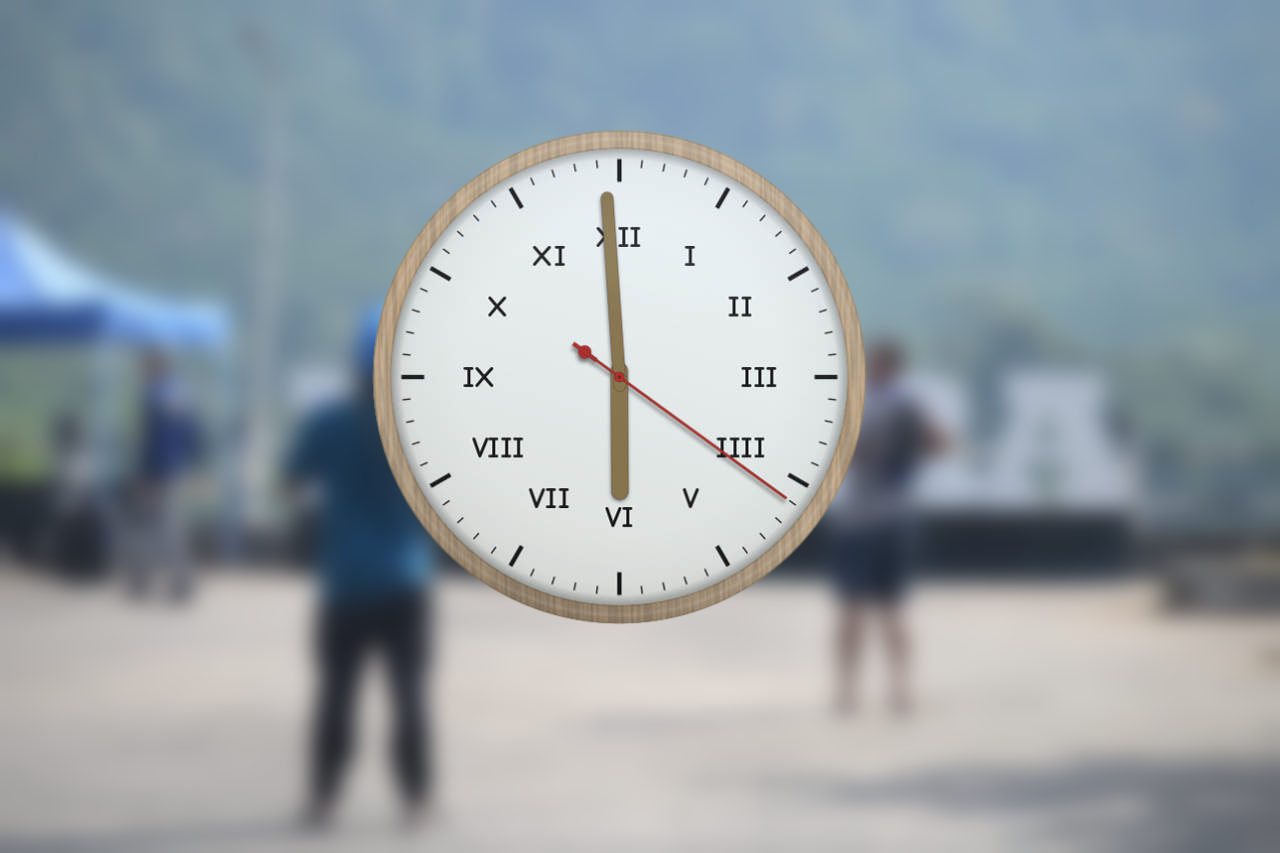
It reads 5:59:21
